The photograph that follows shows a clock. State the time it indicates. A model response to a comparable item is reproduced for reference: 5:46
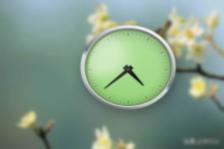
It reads 4:38
